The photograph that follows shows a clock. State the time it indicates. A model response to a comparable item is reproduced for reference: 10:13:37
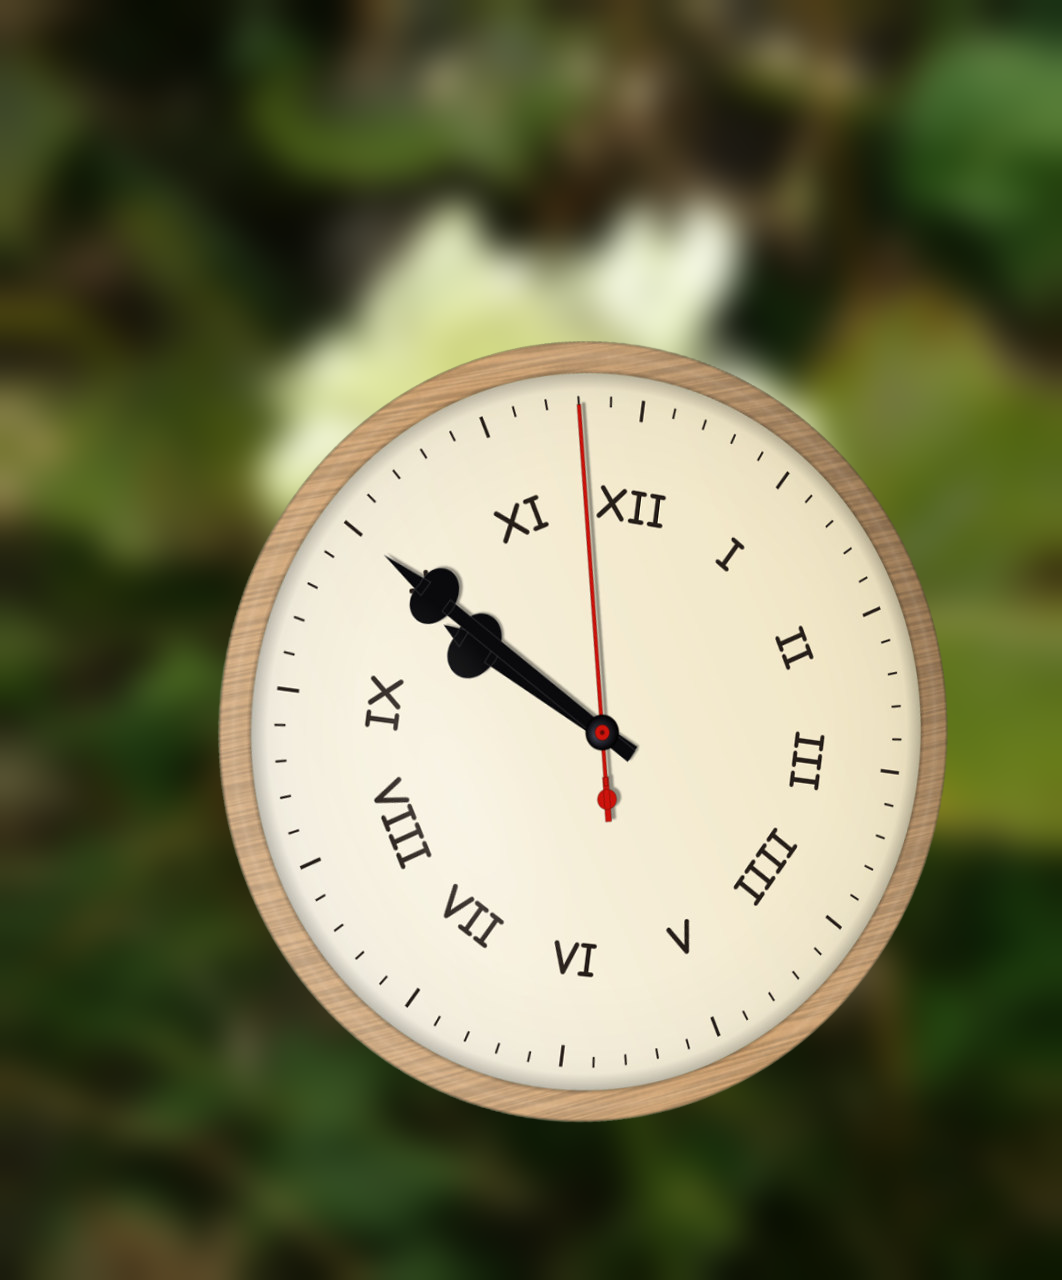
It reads 9:49:58
